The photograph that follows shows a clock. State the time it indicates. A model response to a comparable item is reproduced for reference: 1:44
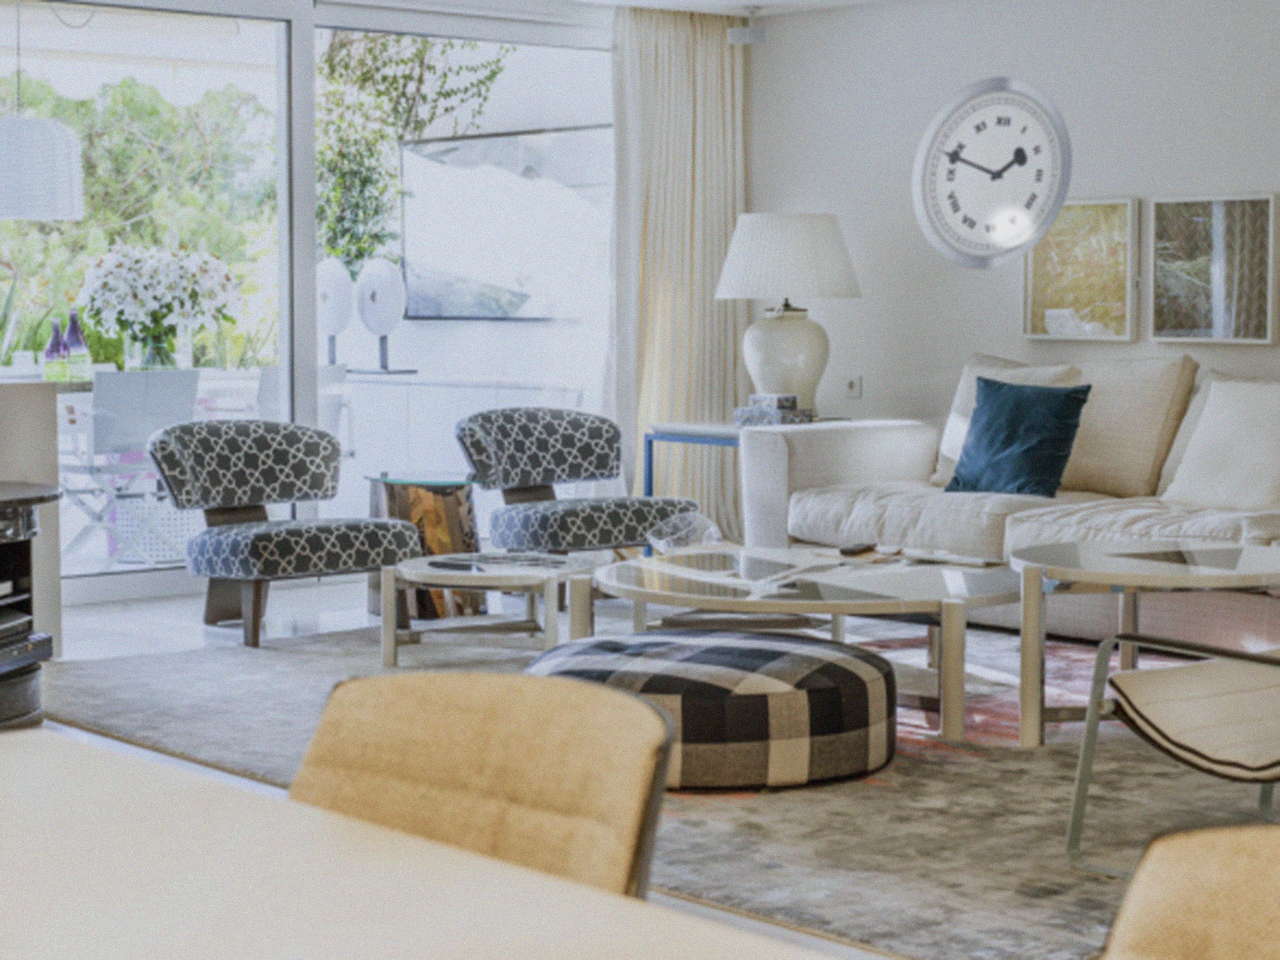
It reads 1:48
